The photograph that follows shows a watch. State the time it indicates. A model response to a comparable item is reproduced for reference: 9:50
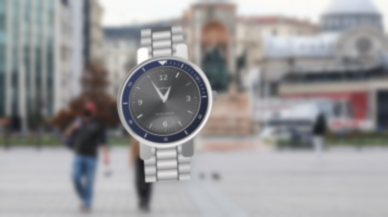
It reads 12:55
